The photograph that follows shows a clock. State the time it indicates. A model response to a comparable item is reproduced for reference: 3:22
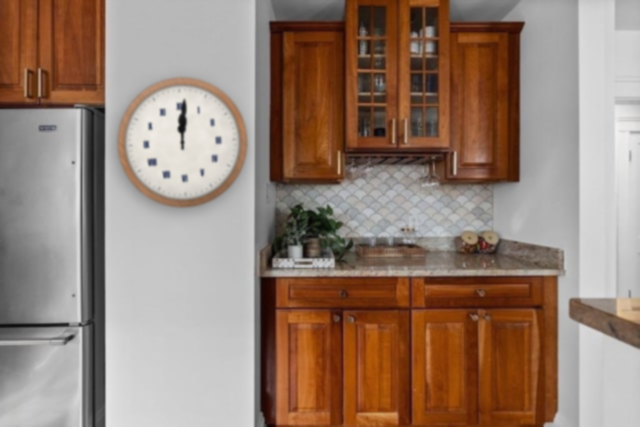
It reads 12:01
